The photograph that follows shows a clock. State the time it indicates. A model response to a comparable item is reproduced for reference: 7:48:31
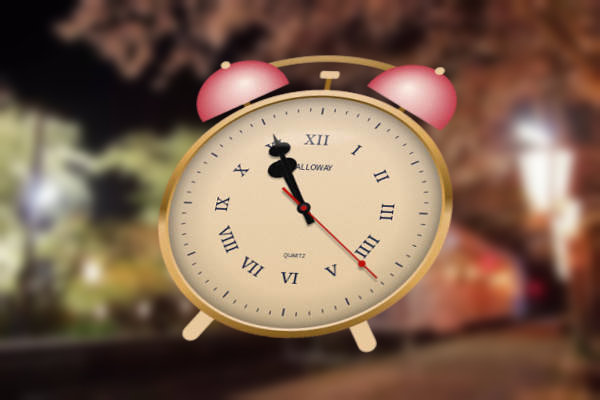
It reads 10:55:22
